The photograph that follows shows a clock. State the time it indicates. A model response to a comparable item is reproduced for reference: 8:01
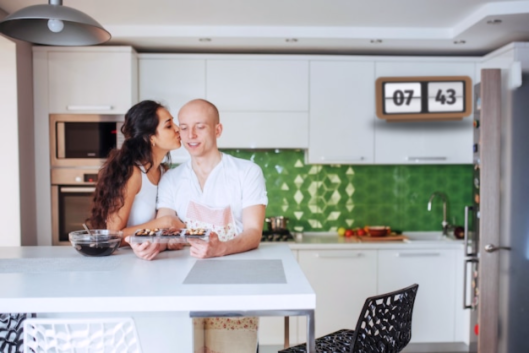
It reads 7:43
